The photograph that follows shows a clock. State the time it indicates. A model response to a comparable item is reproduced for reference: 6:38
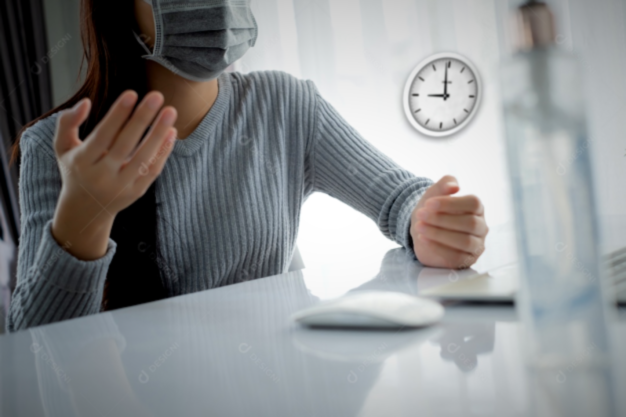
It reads 8:59
